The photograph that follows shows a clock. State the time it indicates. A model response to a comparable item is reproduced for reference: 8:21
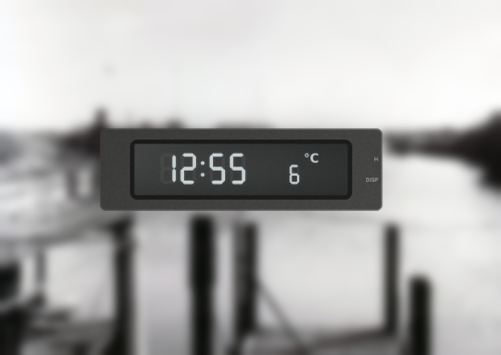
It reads 12:55
